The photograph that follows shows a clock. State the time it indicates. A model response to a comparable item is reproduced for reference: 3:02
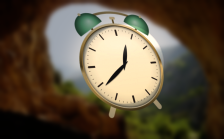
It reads 12:39
